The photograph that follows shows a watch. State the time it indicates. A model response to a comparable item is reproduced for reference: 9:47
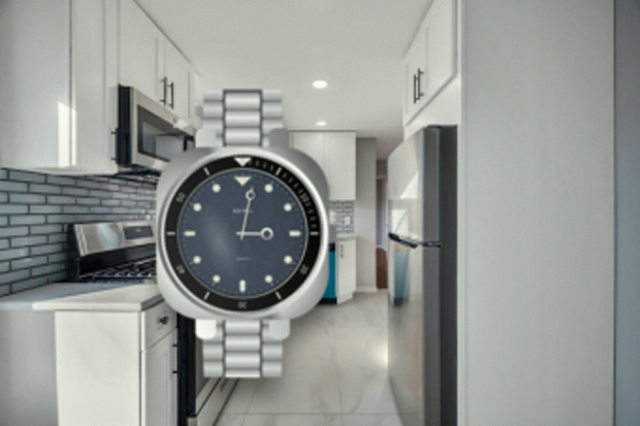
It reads 3:02
